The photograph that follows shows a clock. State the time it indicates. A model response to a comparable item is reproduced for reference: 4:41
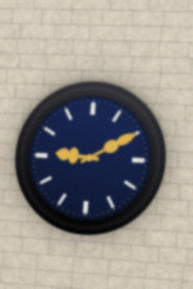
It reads 9:10
